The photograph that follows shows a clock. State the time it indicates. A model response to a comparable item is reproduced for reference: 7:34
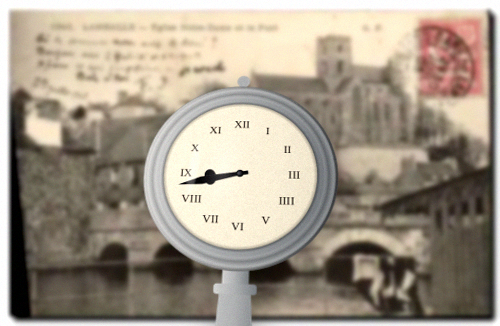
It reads 8:43
